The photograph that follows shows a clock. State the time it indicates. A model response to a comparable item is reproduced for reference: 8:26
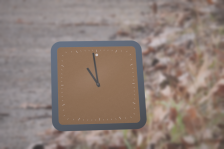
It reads 10:59
